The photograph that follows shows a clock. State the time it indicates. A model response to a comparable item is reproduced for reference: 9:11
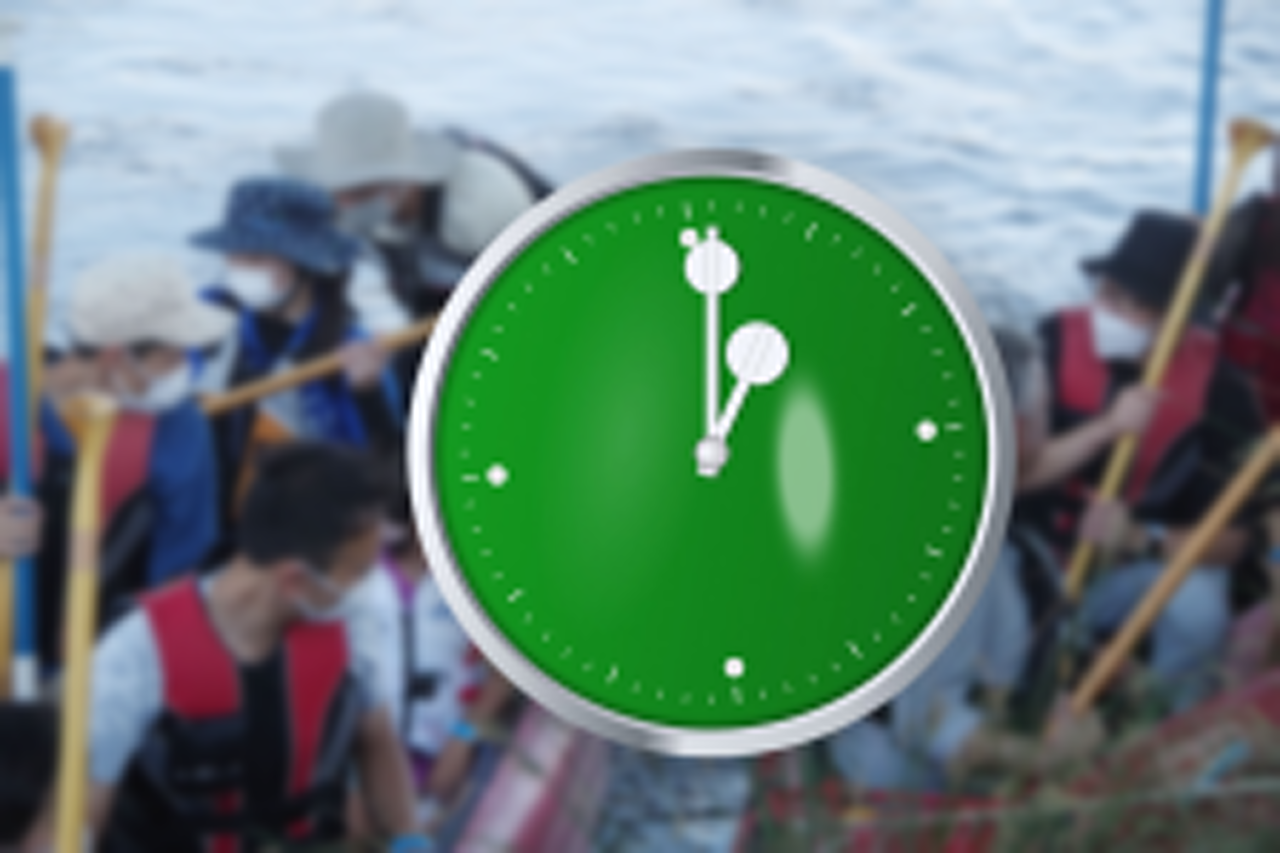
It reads 1:01
